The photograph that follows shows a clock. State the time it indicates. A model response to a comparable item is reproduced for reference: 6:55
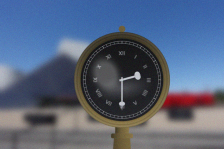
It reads 2:30
